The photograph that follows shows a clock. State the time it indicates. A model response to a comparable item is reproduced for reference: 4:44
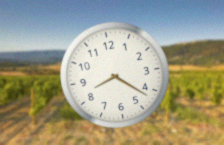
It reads 8:22
